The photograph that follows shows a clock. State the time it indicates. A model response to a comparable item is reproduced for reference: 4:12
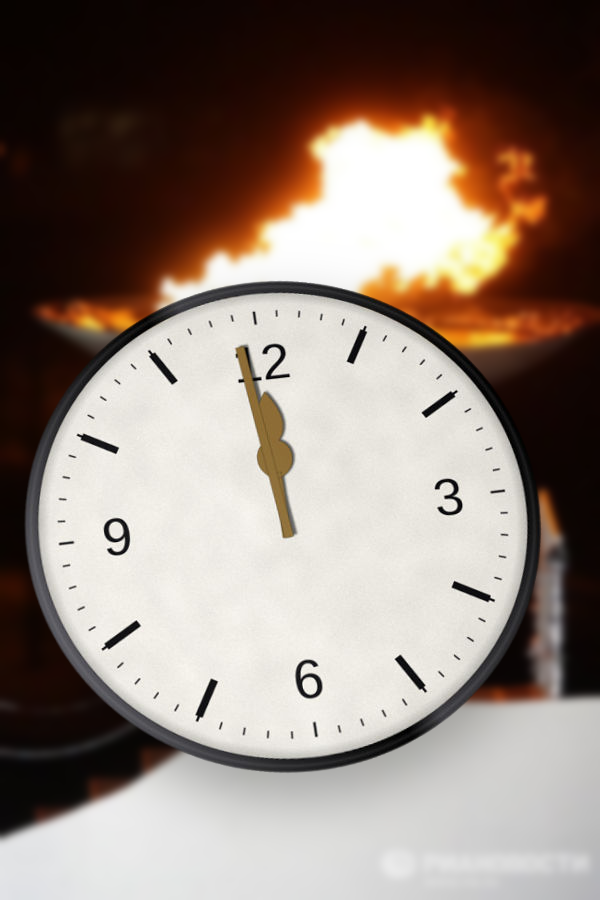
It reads 11:59
